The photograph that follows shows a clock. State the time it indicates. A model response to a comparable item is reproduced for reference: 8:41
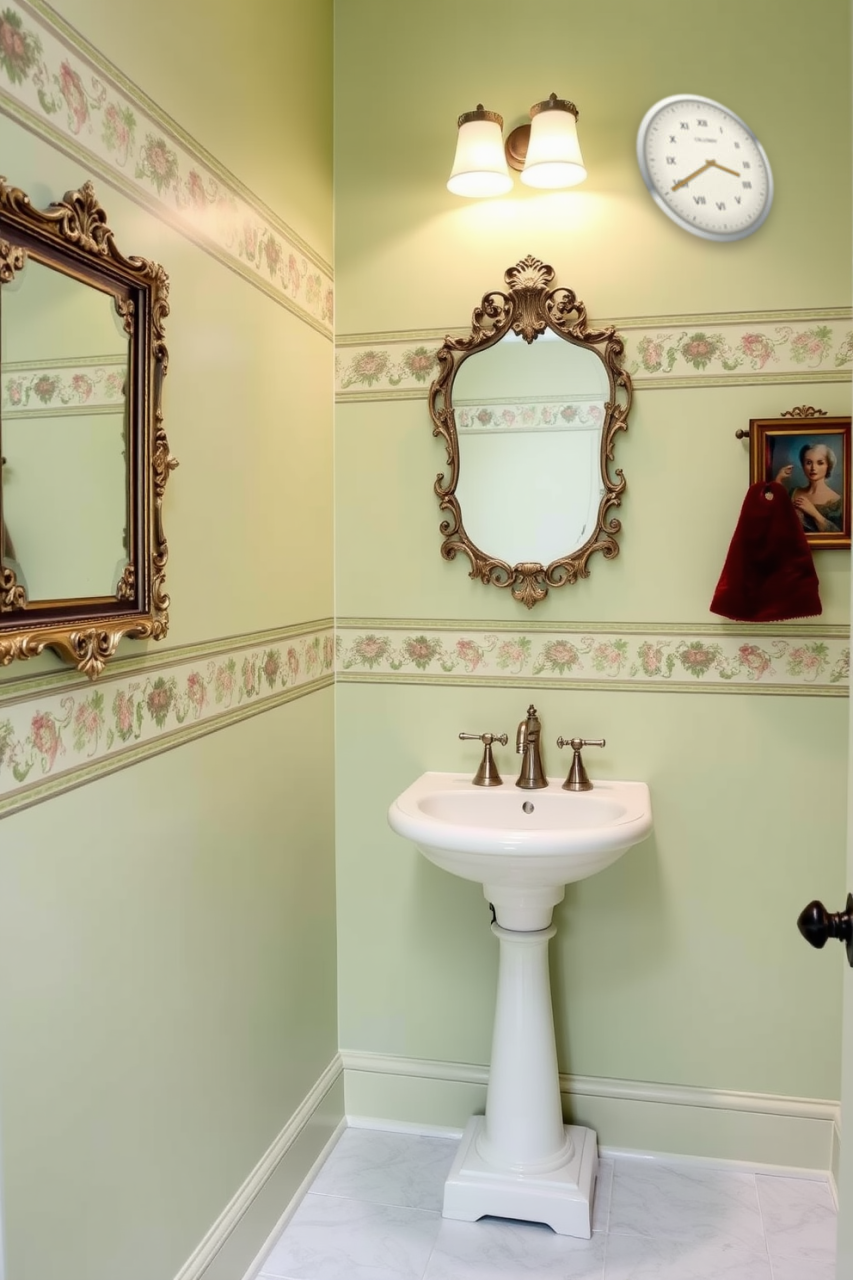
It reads 3:40
